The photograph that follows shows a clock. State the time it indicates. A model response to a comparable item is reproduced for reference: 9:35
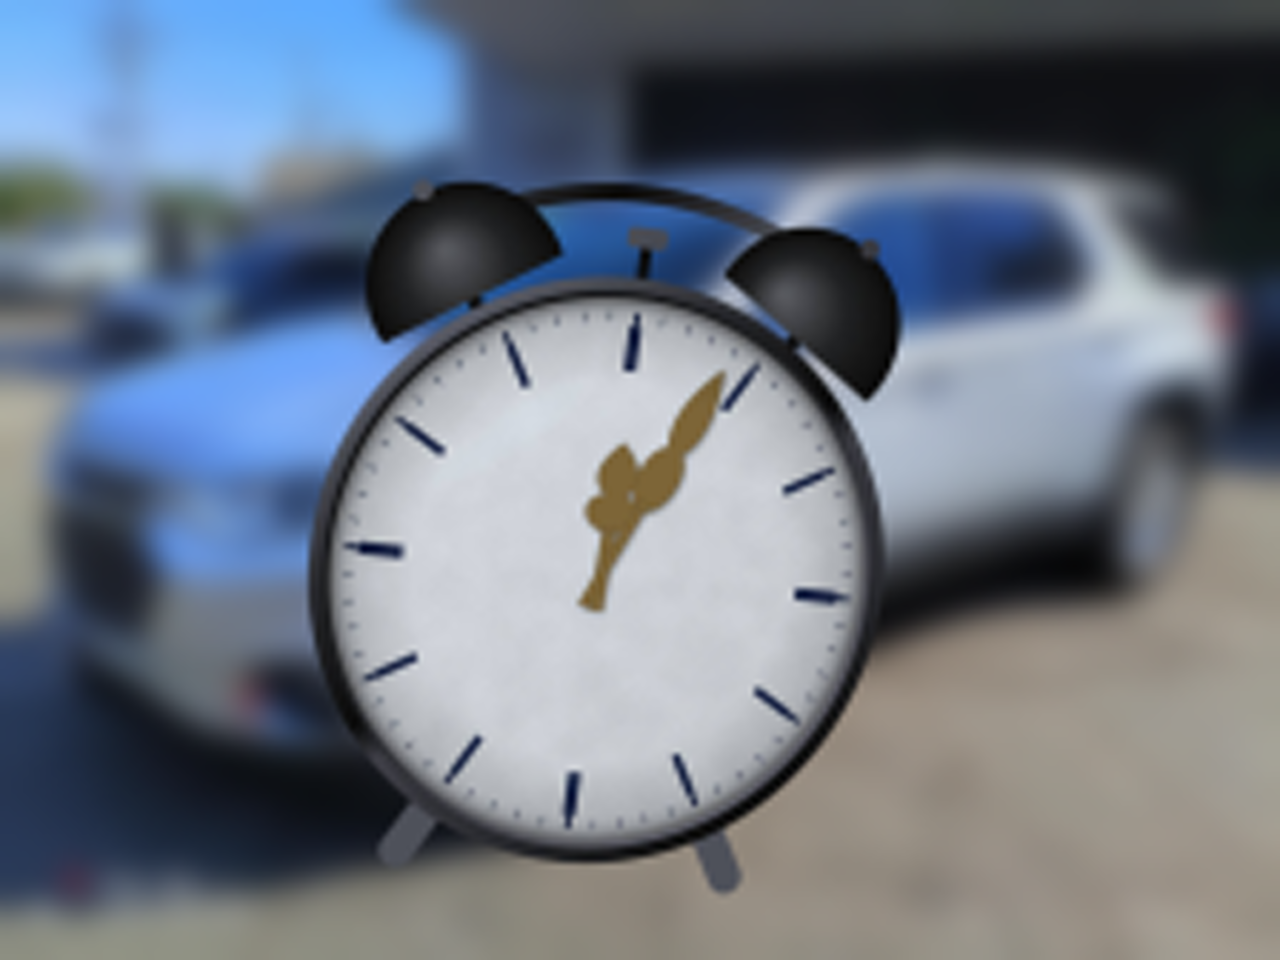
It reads 12:04
